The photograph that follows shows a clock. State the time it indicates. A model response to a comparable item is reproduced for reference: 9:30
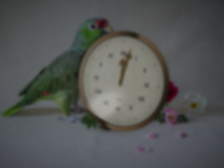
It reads 12:02
